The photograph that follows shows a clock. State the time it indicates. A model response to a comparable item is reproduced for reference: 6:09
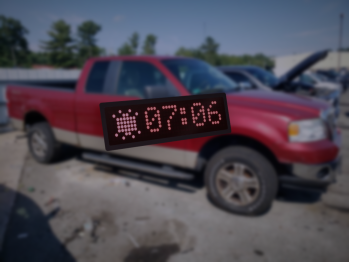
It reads 7:06
